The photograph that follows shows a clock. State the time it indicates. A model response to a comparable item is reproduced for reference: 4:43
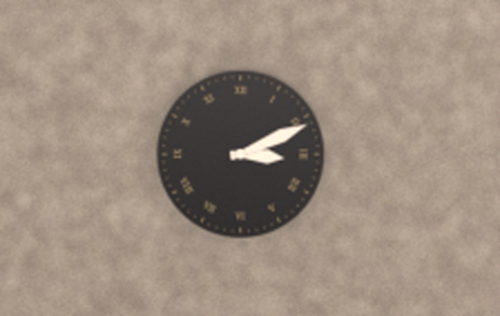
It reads 3:11
